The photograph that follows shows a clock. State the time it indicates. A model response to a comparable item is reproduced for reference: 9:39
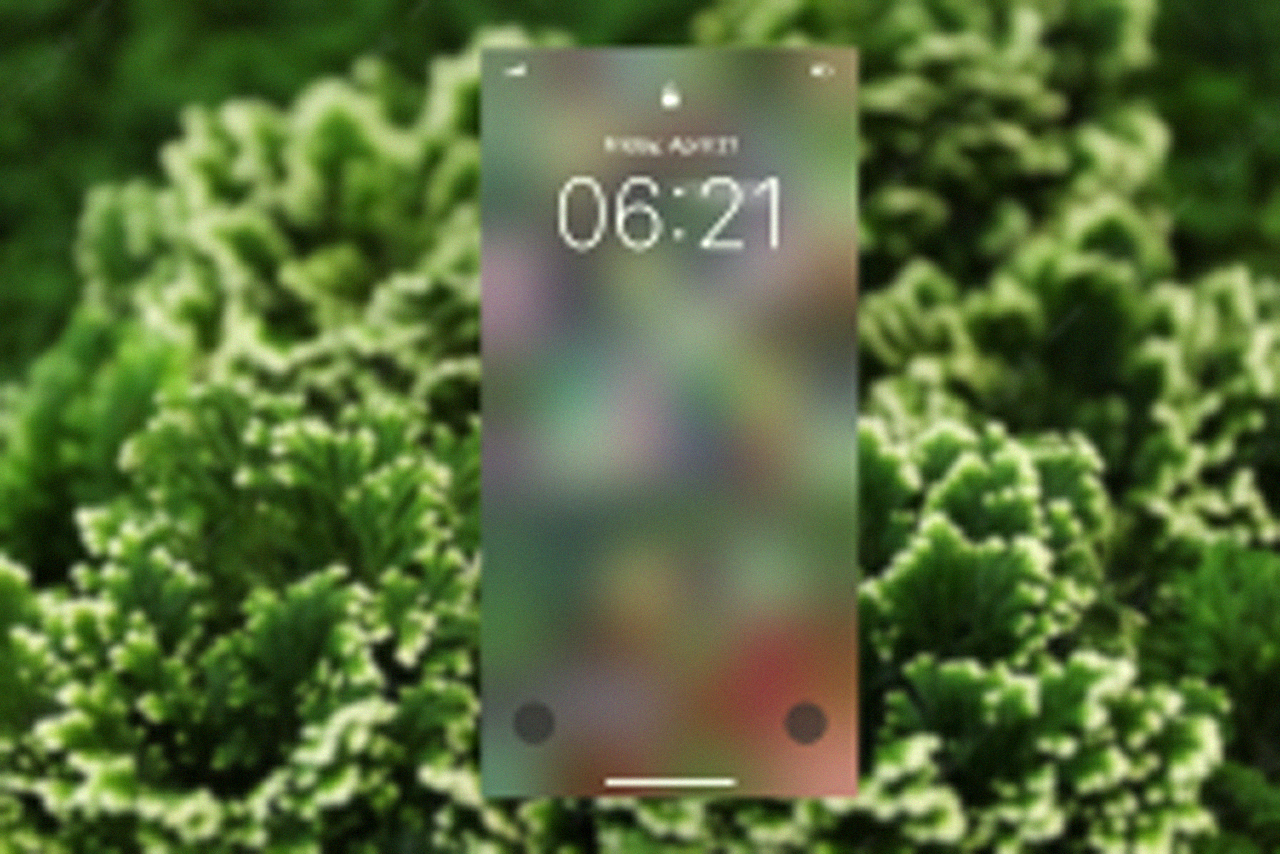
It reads 6:21
